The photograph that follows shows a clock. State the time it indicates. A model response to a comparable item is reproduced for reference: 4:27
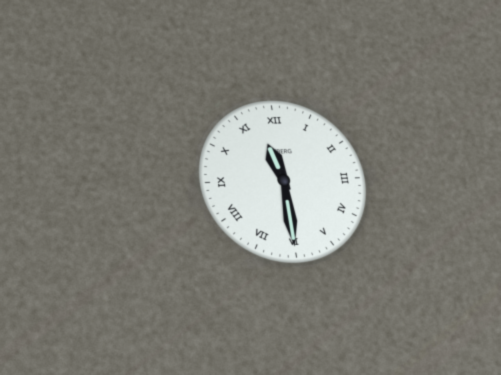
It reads 11:30
